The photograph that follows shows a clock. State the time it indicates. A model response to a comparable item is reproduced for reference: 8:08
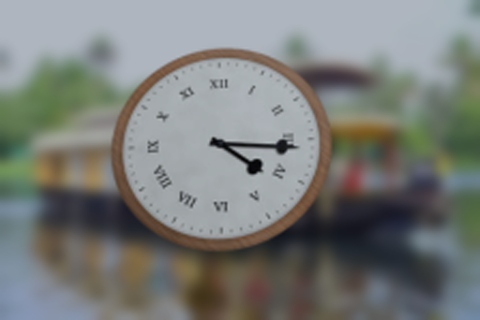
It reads 4:16
